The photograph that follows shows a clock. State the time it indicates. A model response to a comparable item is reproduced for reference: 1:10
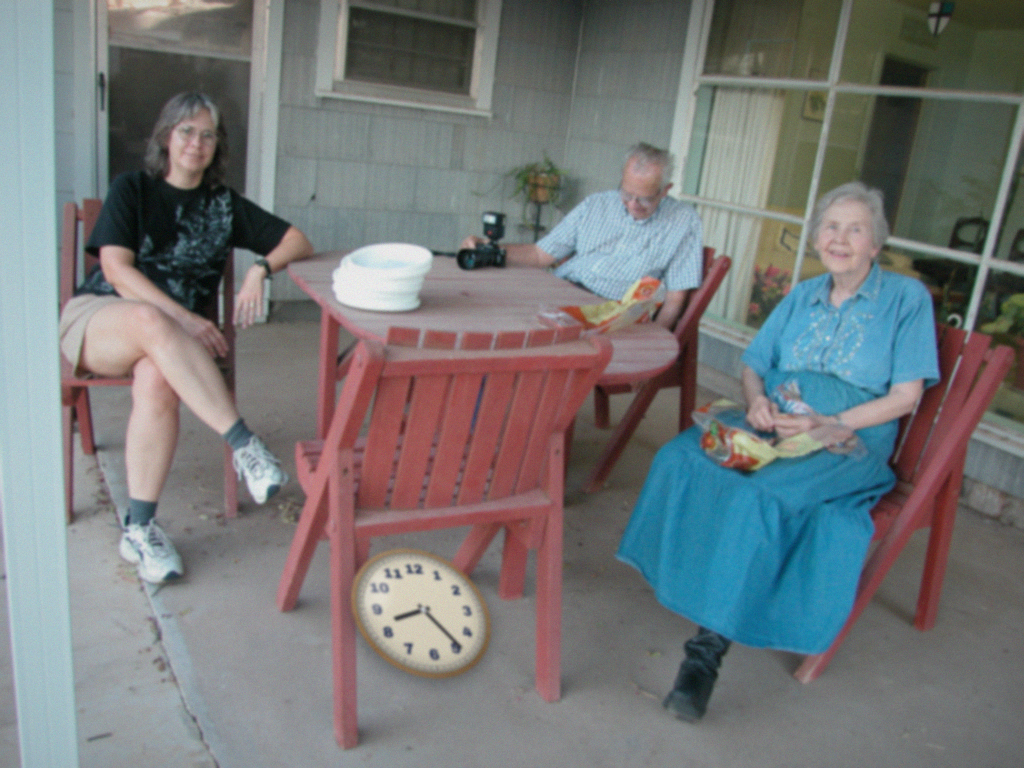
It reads 8:24
